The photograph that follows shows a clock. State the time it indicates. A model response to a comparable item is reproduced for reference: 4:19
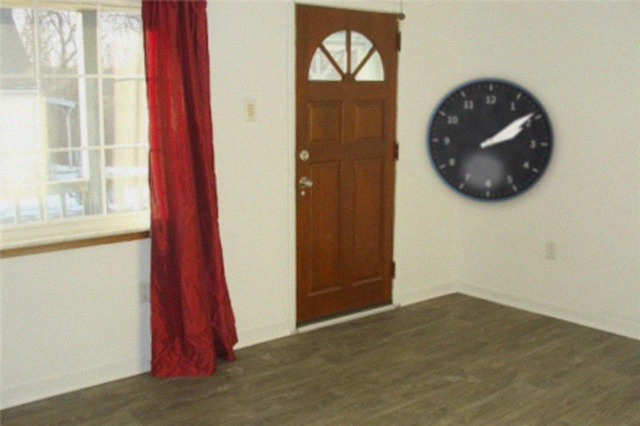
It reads 2:09
